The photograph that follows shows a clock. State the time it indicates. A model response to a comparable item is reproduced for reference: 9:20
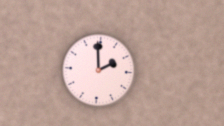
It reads 1:59
